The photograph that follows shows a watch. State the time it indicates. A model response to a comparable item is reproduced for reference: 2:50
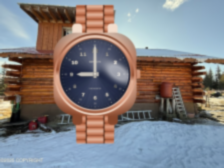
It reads 9:00
